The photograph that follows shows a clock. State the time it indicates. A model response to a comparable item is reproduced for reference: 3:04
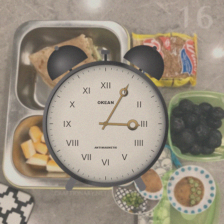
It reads 3:05
